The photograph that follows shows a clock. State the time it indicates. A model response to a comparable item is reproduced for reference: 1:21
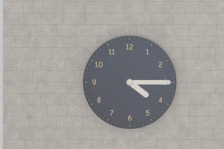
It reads 4:15
